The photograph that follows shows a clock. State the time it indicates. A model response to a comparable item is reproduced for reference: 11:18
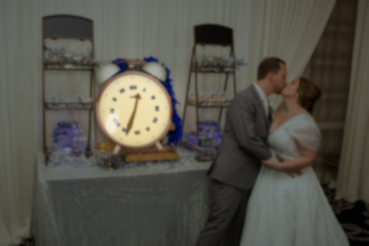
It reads 12:34
